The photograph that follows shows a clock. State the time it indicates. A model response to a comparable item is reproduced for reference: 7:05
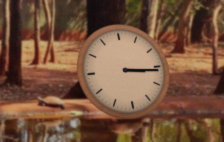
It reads 3:16
